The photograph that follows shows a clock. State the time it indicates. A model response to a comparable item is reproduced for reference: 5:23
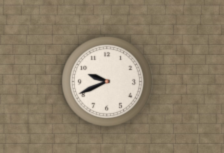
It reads 9:41
